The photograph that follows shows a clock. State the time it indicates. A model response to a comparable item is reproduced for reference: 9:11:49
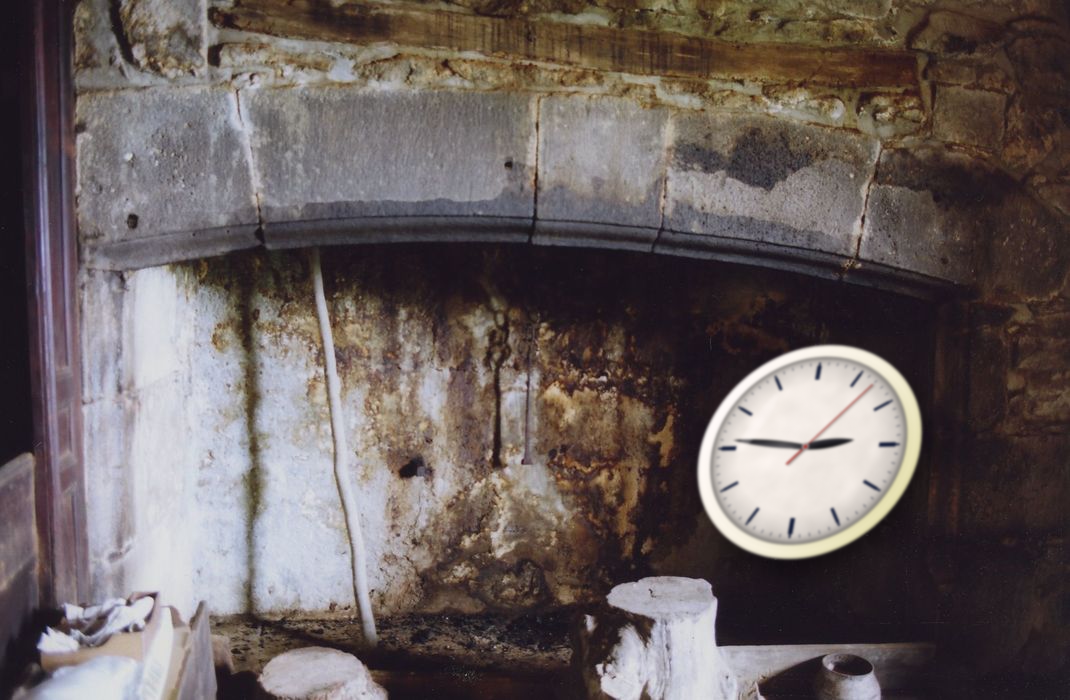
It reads 2:46:07
